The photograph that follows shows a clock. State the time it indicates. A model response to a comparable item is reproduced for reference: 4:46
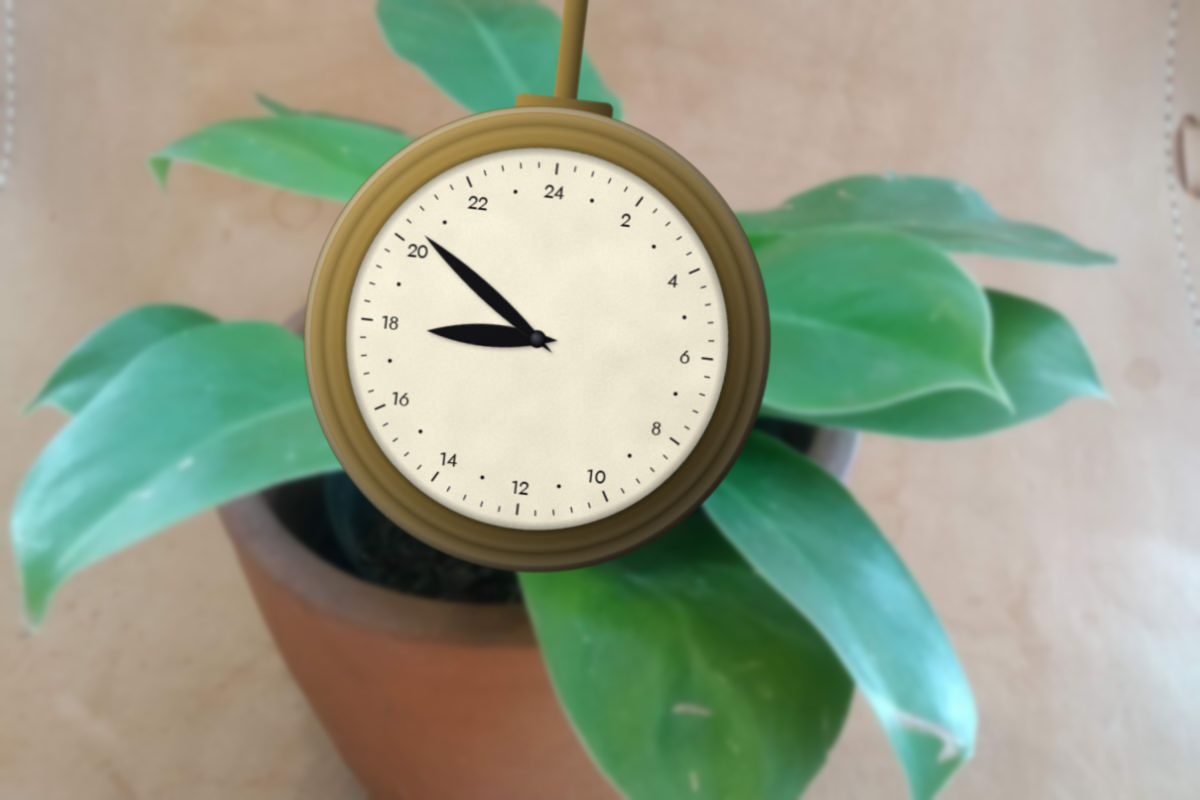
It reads 17:51
